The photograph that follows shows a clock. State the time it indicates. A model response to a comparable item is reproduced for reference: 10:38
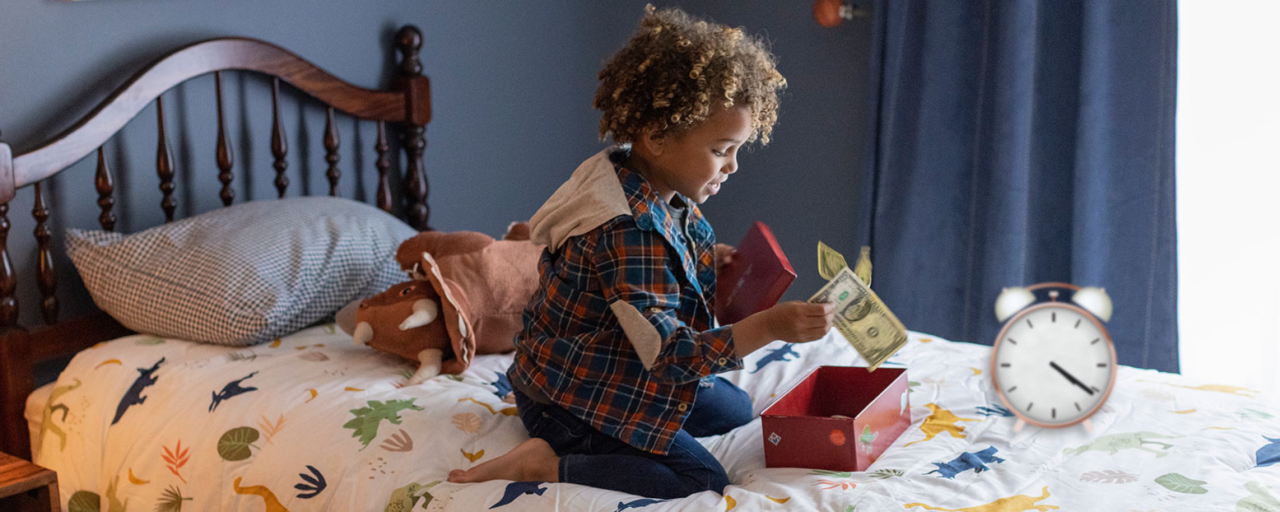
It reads 4:21
